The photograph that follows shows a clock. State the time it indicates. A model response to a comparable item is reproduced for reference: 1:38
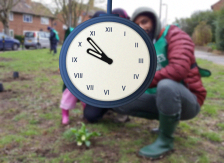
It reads 9:53
